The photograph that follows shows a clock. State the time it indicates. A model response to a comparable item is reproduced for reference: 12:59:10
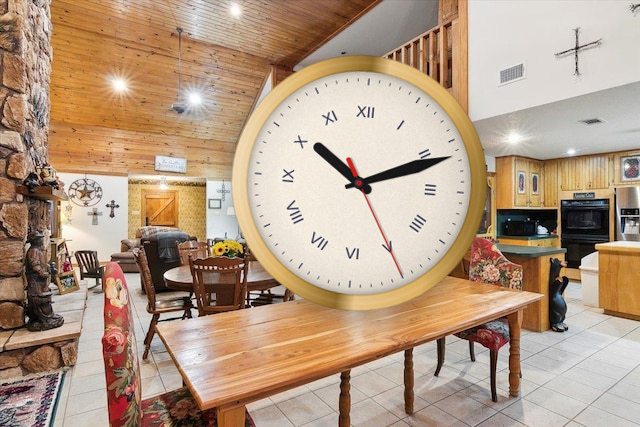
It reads 10:11:25
